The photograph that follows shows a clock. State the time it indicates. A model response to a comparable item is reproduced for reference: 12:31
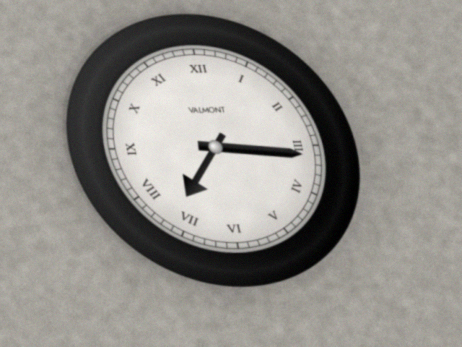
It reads 7:16
